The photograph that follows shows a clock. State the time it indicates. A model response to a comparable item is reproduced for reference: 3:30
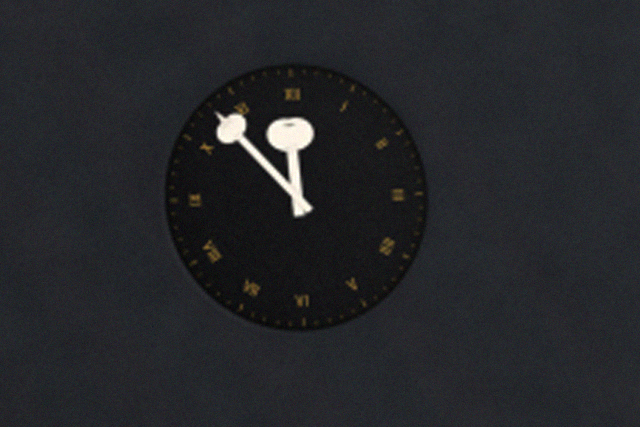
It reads 11:53
